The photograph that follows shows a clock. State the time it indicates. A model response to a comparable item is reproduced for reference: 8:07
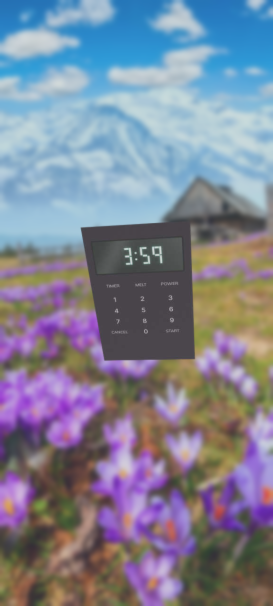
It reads 3:59
